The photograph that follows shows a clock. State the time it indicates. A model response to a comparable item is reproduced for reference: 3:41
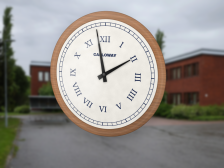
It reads 1:58
